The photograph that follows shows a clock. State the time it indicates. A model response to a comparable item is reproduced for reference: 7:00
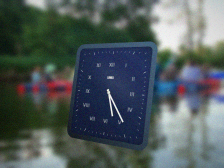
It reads 5:24
